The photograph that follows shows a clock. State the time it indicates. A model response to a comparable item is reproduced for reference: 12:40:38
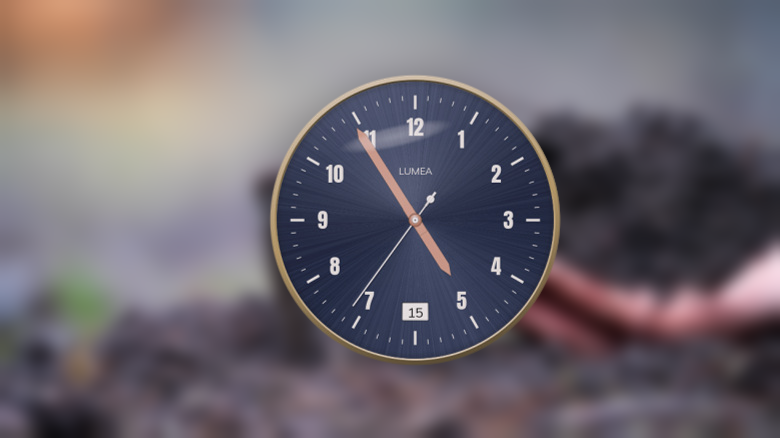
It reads 4:54:36
